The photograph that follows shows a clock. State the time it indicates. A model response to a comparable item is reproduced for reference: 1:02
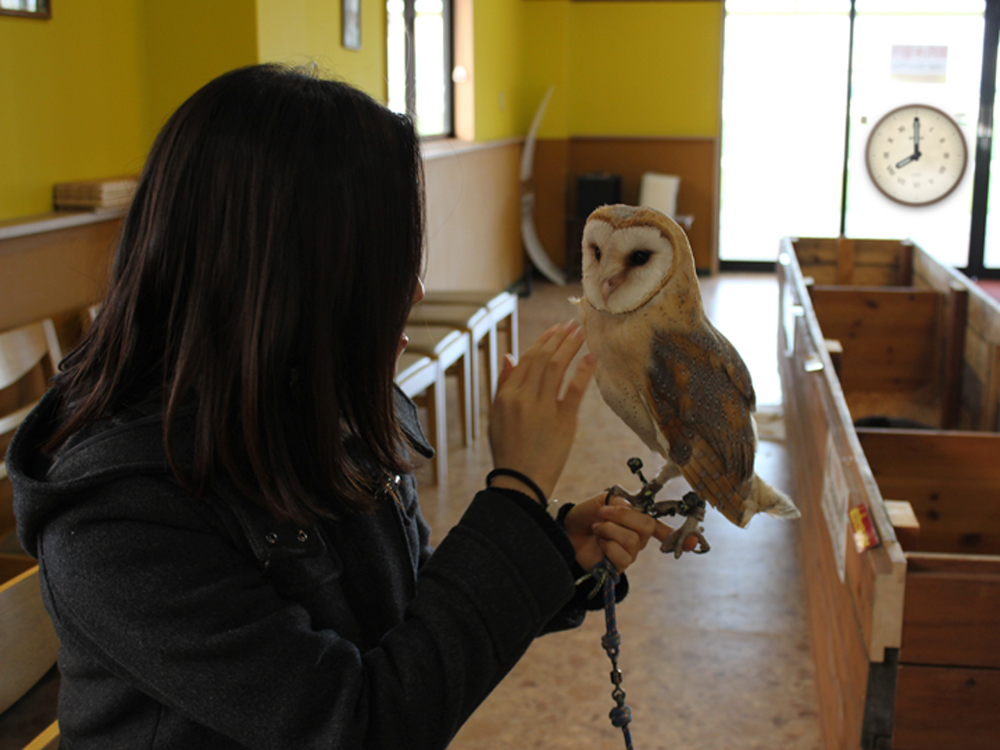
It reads 8:00
